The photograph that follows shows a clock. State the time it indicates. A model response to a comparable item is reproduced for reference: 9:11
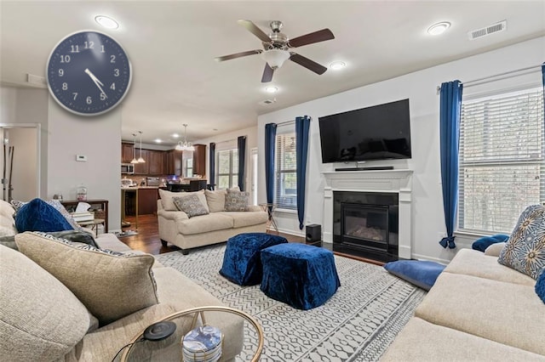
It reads 4:24
